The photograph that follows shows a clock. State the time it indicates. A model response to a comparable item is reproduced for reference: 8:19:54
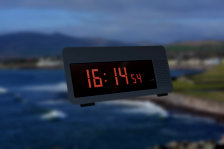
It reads 16:14:54
